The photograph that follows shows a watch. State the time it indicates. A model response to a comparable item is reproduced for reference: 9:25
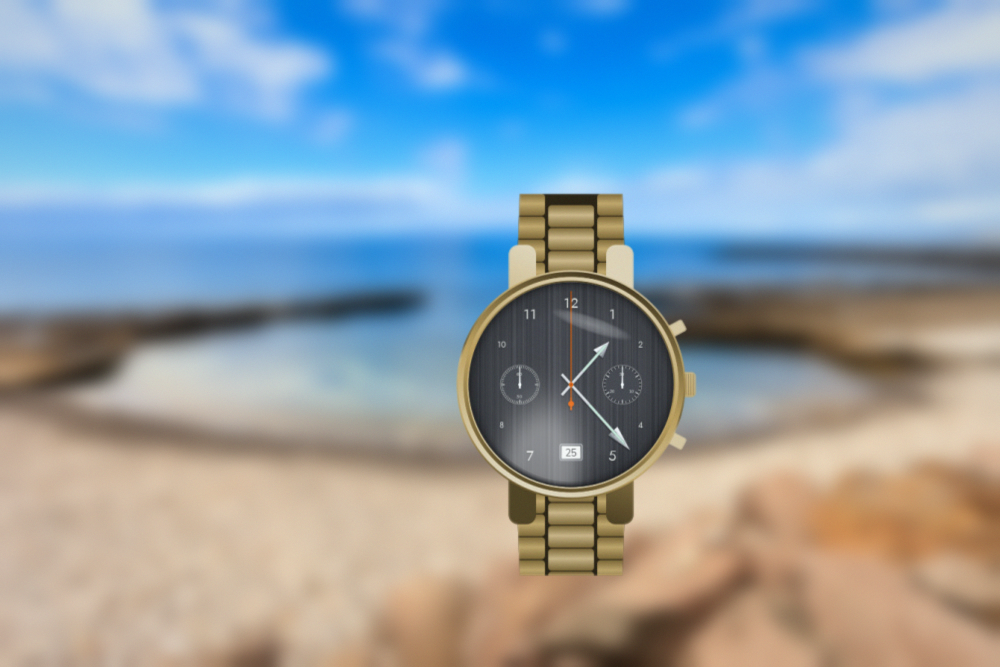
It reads 1:23
